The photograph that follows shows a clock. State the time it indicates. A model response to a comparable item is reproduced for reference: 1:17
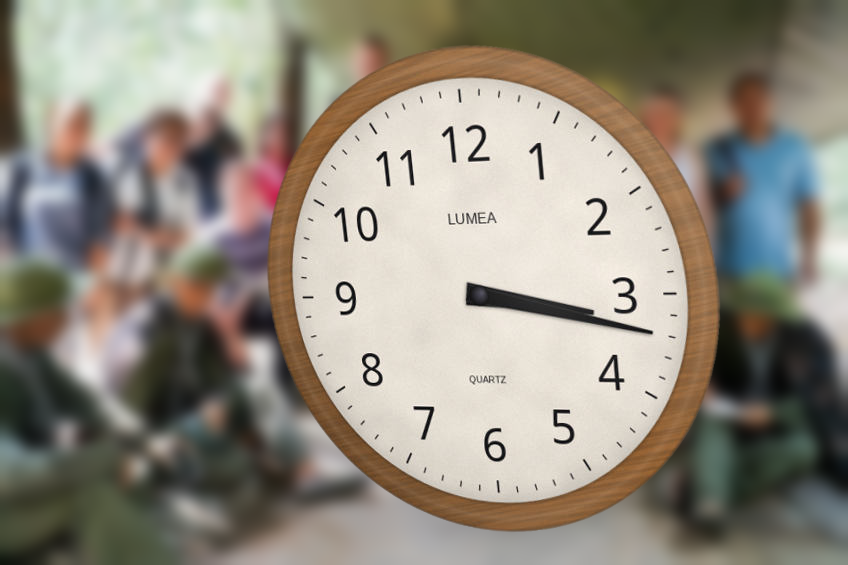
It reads 3:17
